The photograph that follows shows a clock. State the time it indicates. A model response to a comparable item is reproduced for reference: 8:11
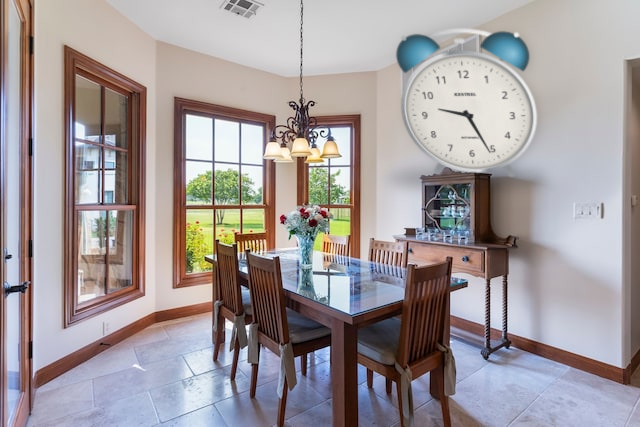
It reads 9:26
